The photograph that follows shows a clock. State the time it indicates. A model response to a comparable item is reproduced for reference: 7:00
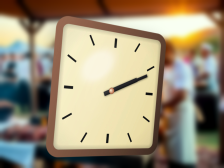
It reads 2:11
